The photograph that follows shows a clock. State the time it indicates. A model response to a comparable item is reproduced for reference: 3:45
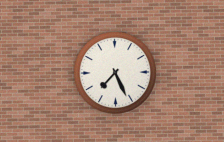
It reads 7:26
